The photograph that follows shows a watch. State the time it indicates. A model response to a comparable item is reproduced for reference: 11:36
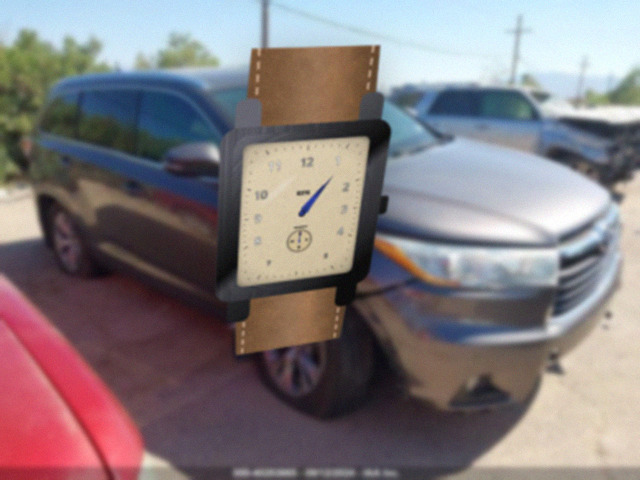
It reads 1:06
